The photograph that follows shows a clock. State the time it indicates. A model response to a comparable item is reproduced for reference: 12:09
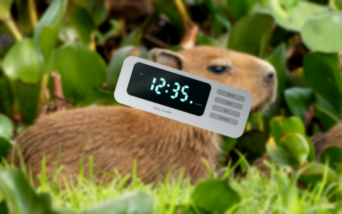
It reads 12:35
